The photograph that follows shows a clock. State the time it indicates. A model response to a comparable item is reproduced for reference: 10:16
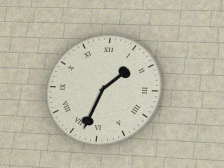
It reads 1:33
